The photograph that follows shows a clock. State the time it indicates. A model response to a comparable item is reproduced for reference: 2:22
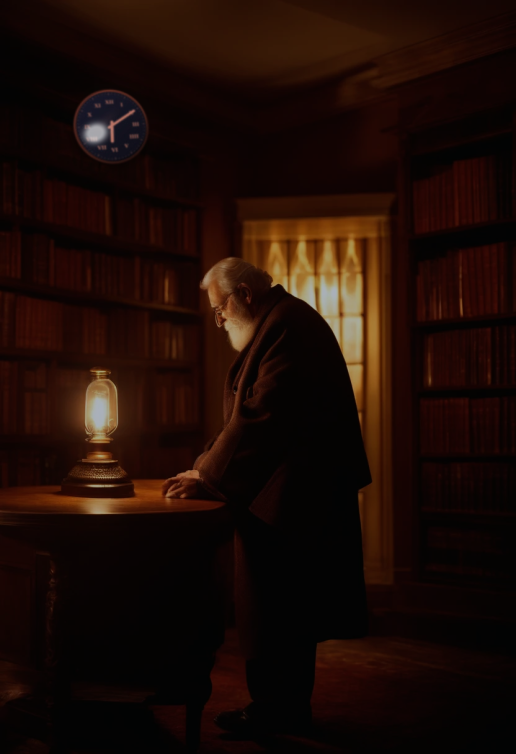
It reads 6:10
